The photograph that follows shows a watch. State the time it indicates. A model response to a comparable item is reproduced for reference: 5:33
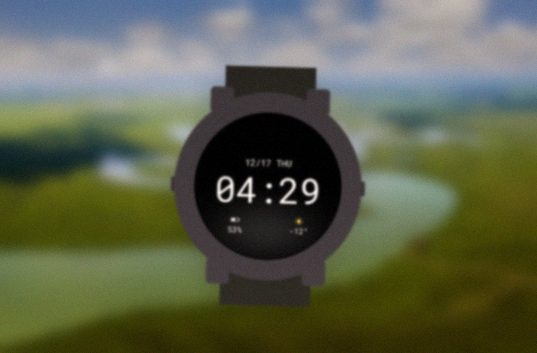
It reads 4:29
